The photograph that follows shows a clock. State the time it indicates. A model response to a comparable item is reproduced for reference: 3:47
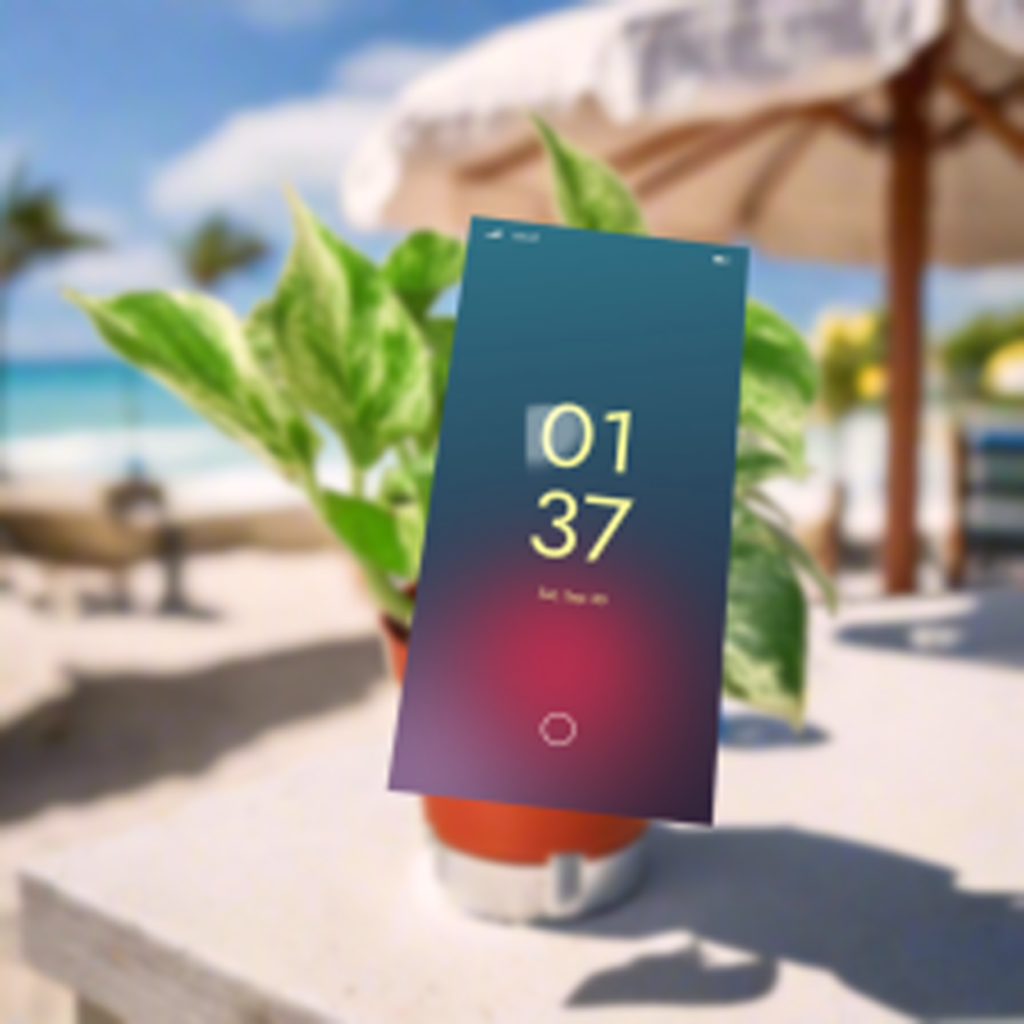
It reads 1:37
